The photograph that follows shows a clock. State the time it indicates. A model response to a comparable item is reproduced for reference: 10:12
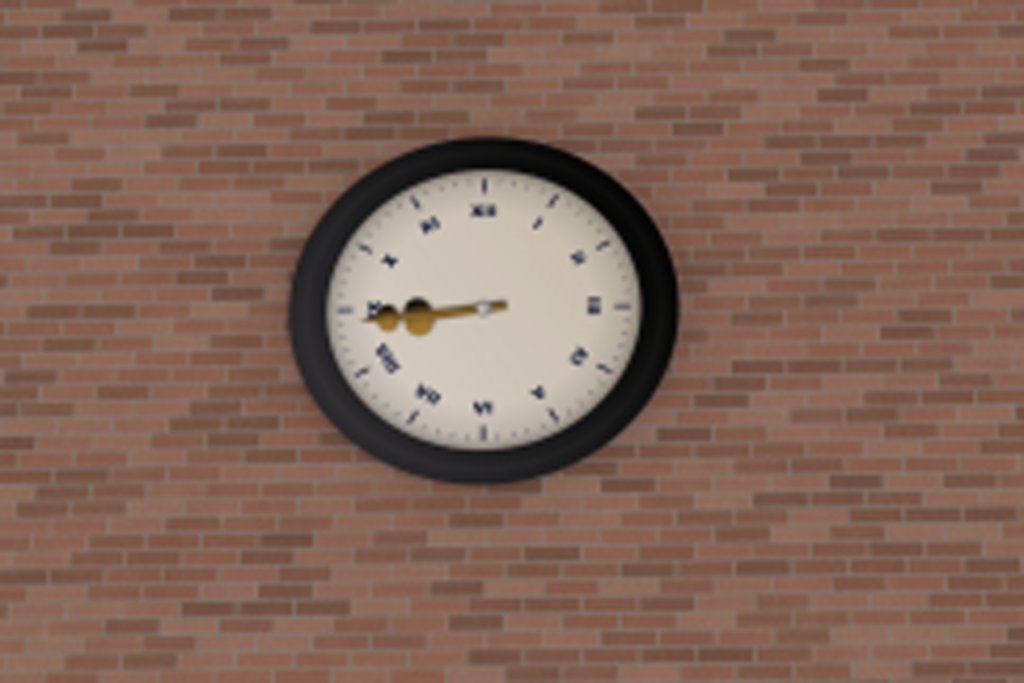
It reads 8:44
